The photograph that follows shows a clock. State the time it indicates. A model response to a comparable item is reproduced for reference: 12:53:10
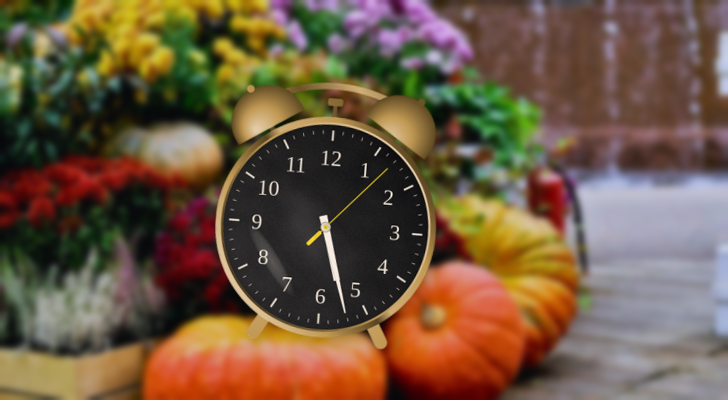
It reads 5:27:07
